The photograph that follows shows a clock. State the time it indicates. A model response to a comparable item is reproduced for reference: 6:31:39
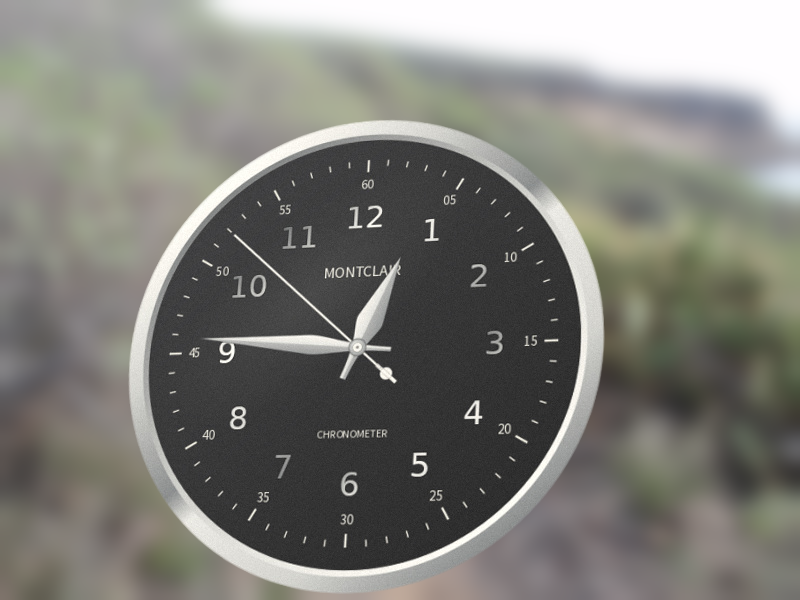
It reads 12:45:52
